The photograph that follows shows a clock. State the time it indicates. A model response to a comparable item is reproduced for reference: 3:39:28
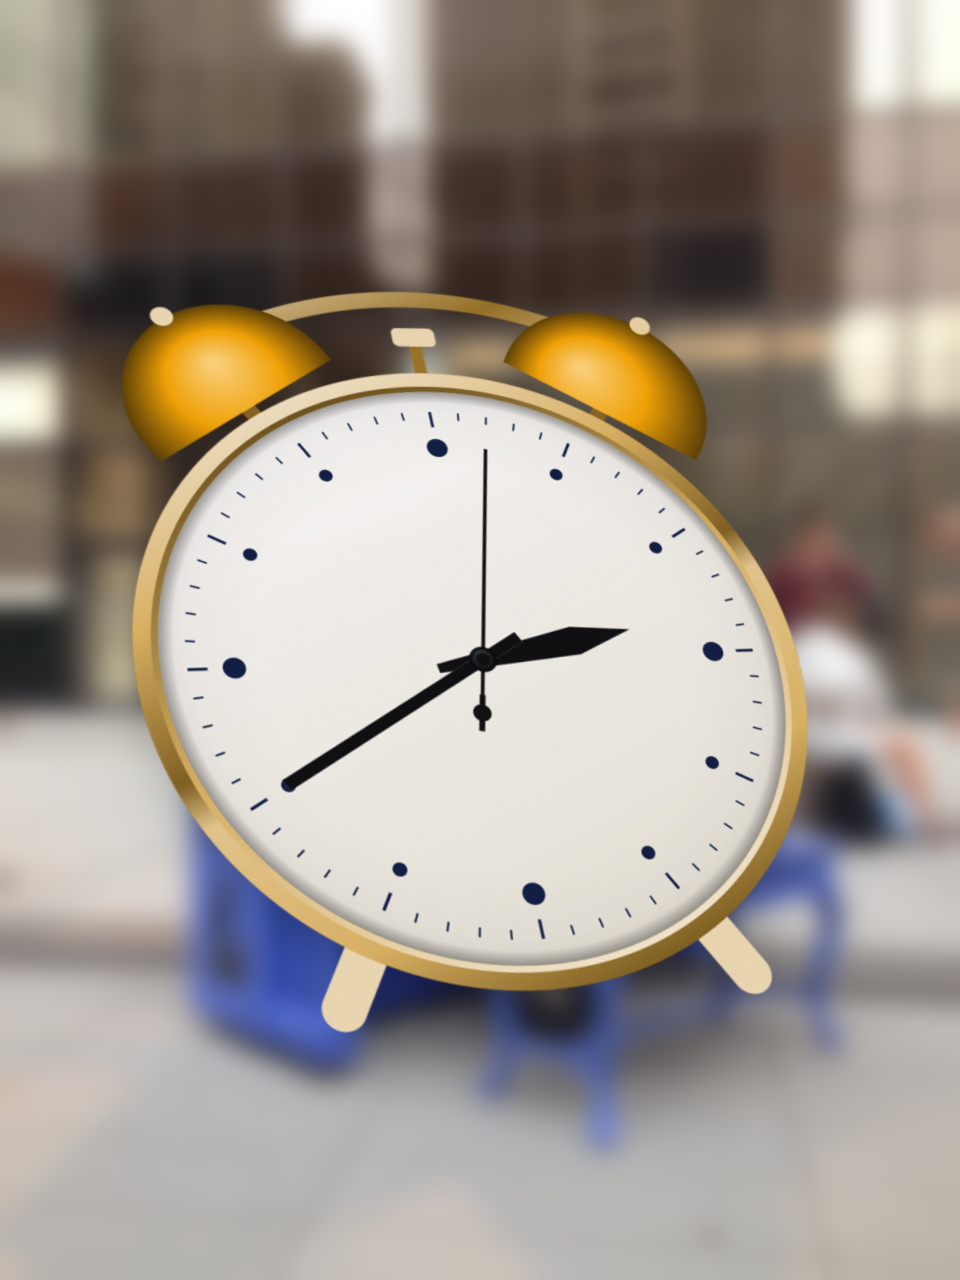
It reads 2:40:02
